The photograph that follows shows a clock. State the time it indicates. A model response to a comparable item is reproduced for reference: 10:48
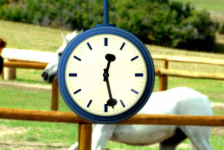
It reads 12:28
